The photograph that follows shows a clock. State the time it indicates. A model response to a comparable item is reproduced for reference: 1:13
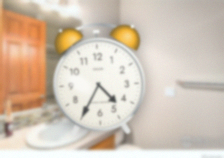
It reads 4:35
